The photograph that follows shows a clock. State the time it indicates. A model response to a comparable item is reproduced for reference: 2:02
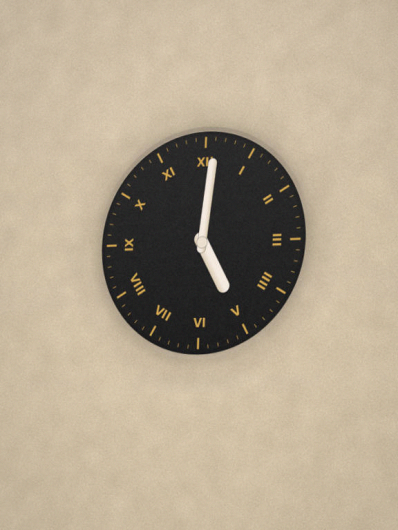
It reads 5:01
